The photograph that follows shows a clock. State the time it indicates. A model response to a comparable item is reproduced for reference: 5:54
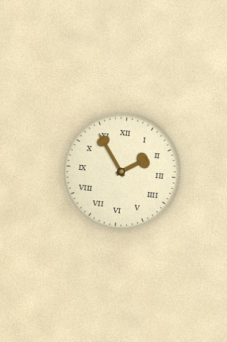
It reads 1:54
